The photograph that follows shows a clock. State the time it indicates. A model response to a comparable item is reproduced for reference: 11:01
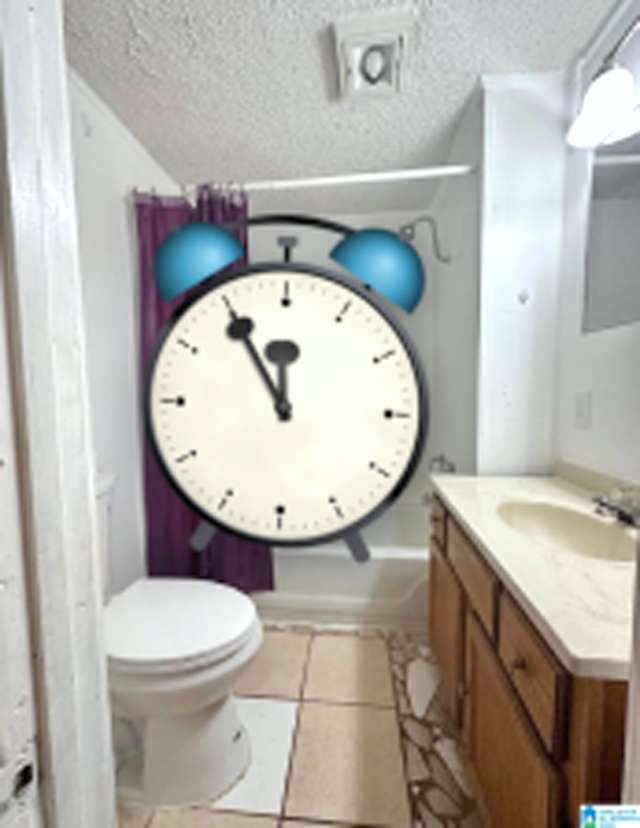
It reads 11:55
